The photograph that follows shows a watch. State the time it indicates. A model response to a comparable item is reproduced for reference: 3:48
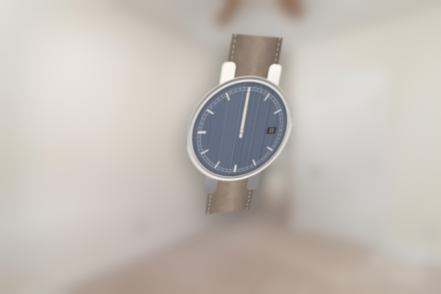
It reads 12:00
